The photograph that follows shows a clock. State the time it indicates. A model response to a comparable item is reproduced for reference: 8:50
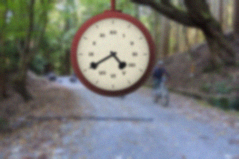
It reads 4:40
